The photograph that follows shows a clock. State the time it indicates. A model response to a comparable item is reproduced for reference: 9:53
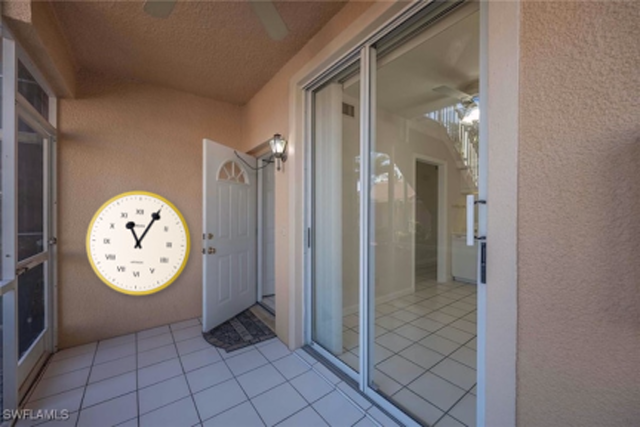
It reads 11:05
